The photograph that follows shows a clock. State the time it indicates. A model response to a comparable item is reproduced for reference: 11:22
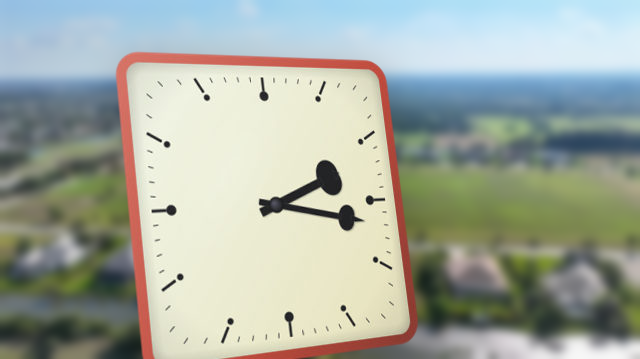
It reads 2:17
